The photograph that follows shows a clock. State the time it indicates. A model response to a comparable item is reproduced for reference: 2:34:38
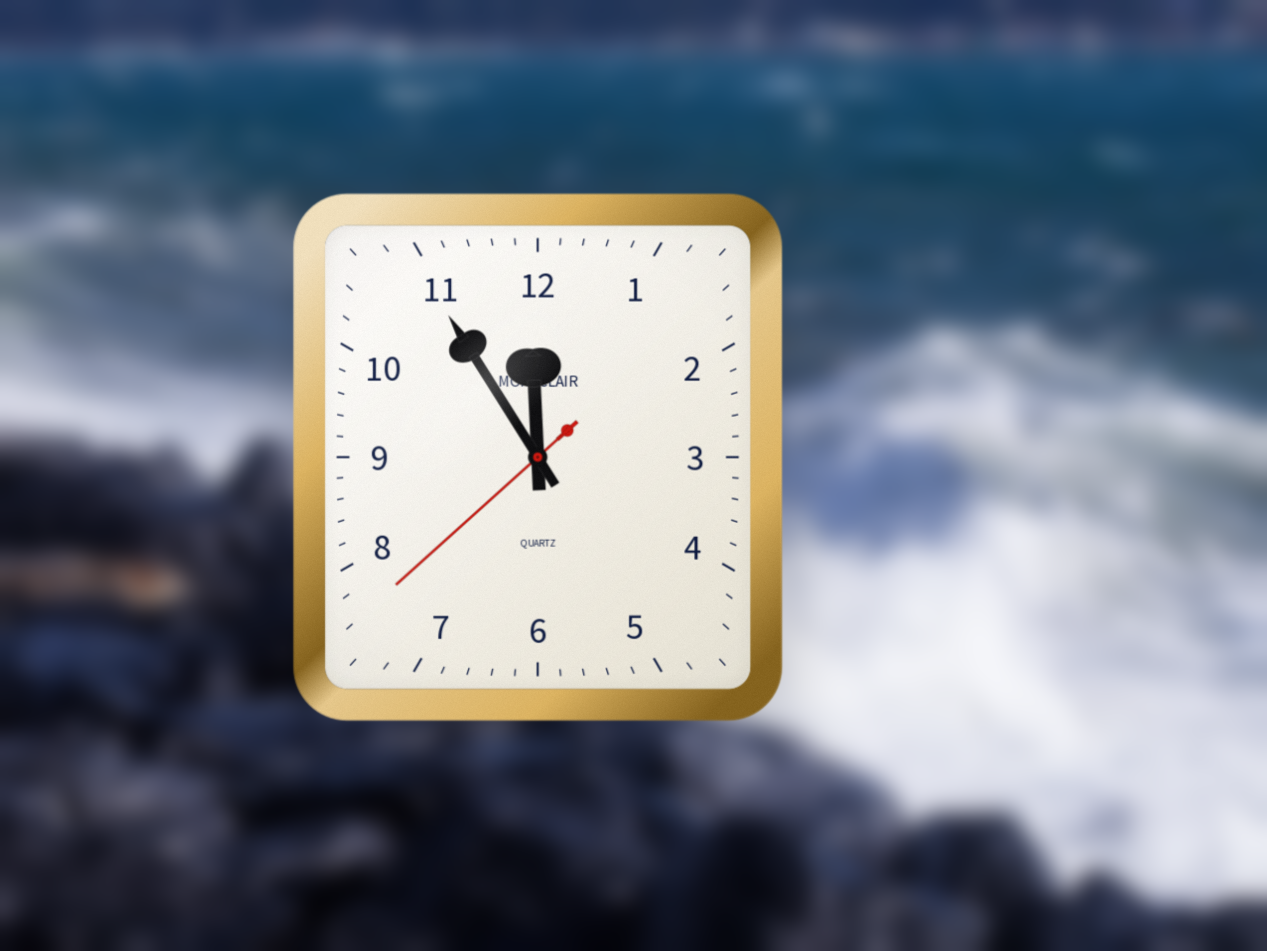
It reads 11:54:38
